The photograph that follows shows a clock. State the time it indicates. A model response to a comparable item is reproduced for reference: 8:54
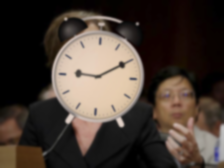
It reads 9:10
